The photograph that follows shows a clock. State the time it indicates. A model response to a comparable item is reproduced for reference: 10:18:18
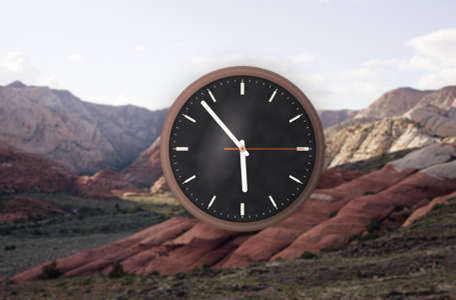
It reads 5:53:15
